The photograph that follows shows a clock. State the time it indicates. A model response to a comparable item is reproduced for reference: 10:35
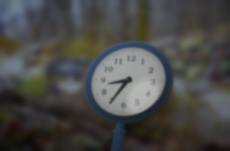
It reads 8:35
